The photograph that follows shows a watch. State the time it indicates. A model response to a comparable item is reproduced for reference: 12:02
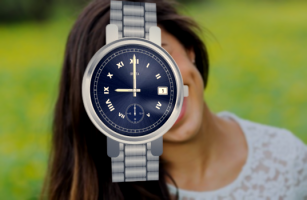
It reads 9:00
